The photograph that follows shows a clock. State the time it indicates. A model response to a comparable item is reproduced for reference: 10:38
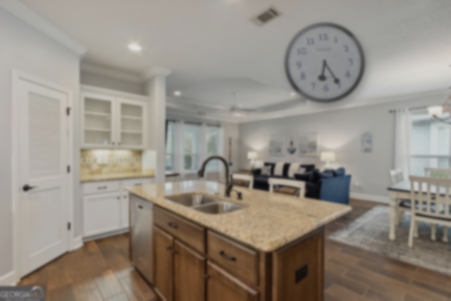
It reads 6:25
